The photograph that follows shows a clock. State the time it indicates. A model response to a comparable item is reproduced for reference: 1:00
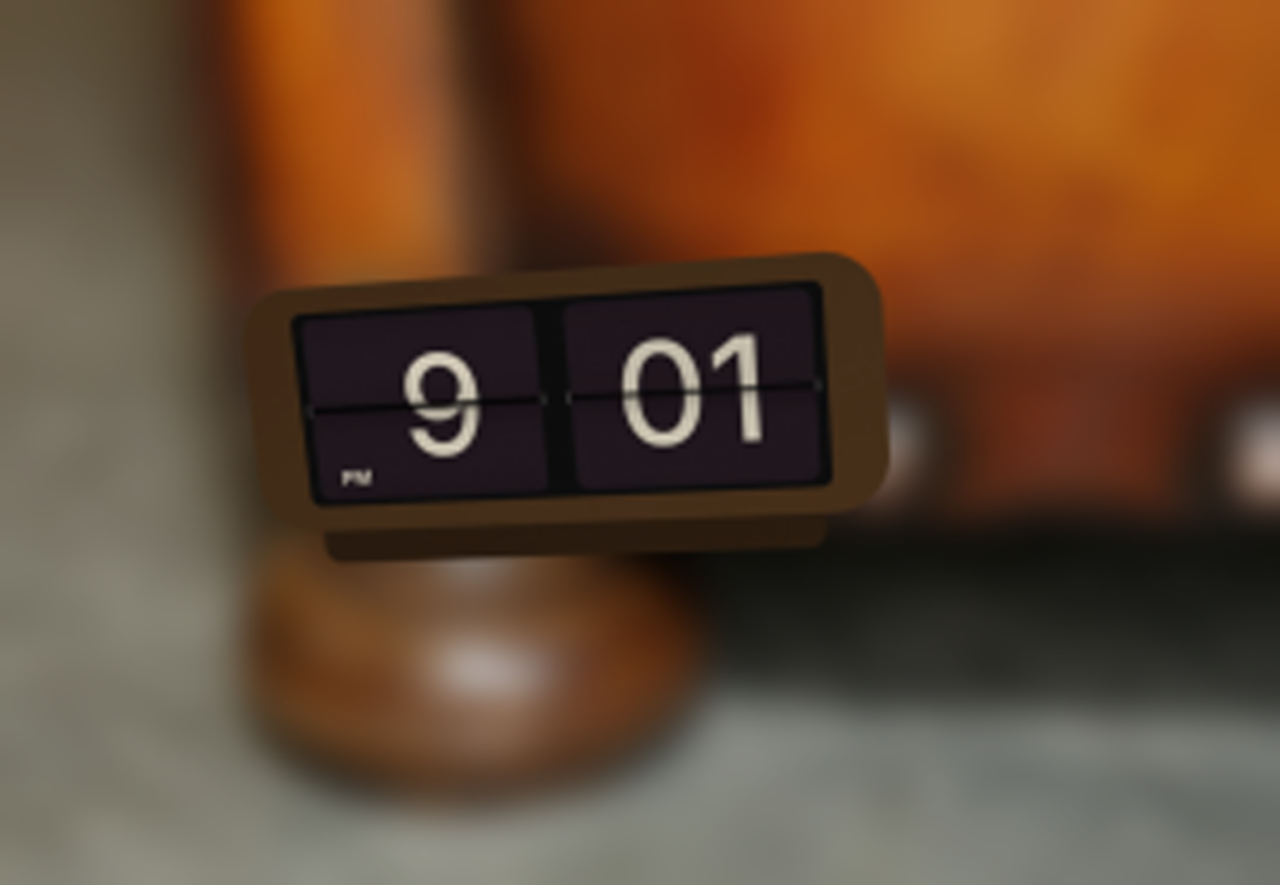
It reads 9:01
